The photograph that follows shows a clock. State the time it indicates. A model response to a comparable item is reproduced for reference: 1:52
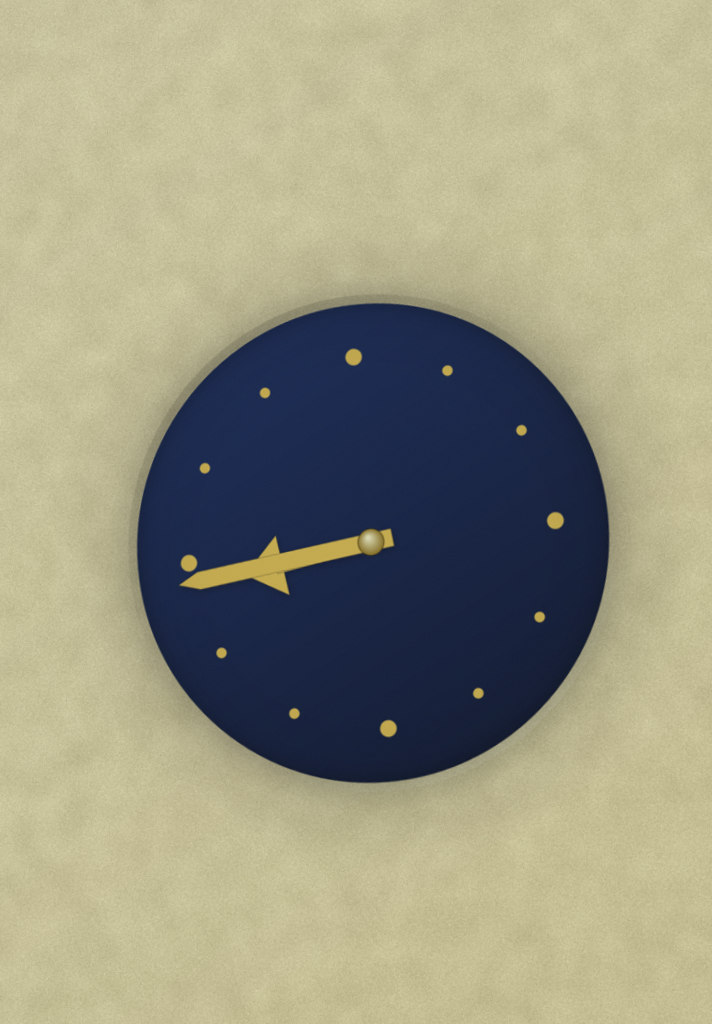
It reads 8:44
